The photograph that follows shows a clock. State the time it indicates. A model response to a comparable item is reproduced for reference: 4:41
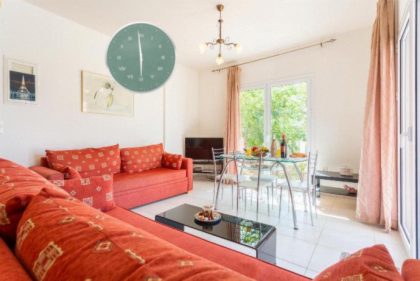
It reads 5:59
